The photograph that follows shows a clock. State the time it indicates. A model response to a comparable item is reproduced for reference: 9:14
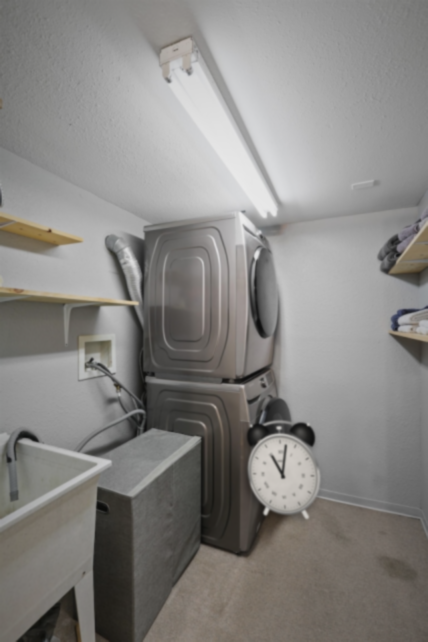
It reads 11:02
